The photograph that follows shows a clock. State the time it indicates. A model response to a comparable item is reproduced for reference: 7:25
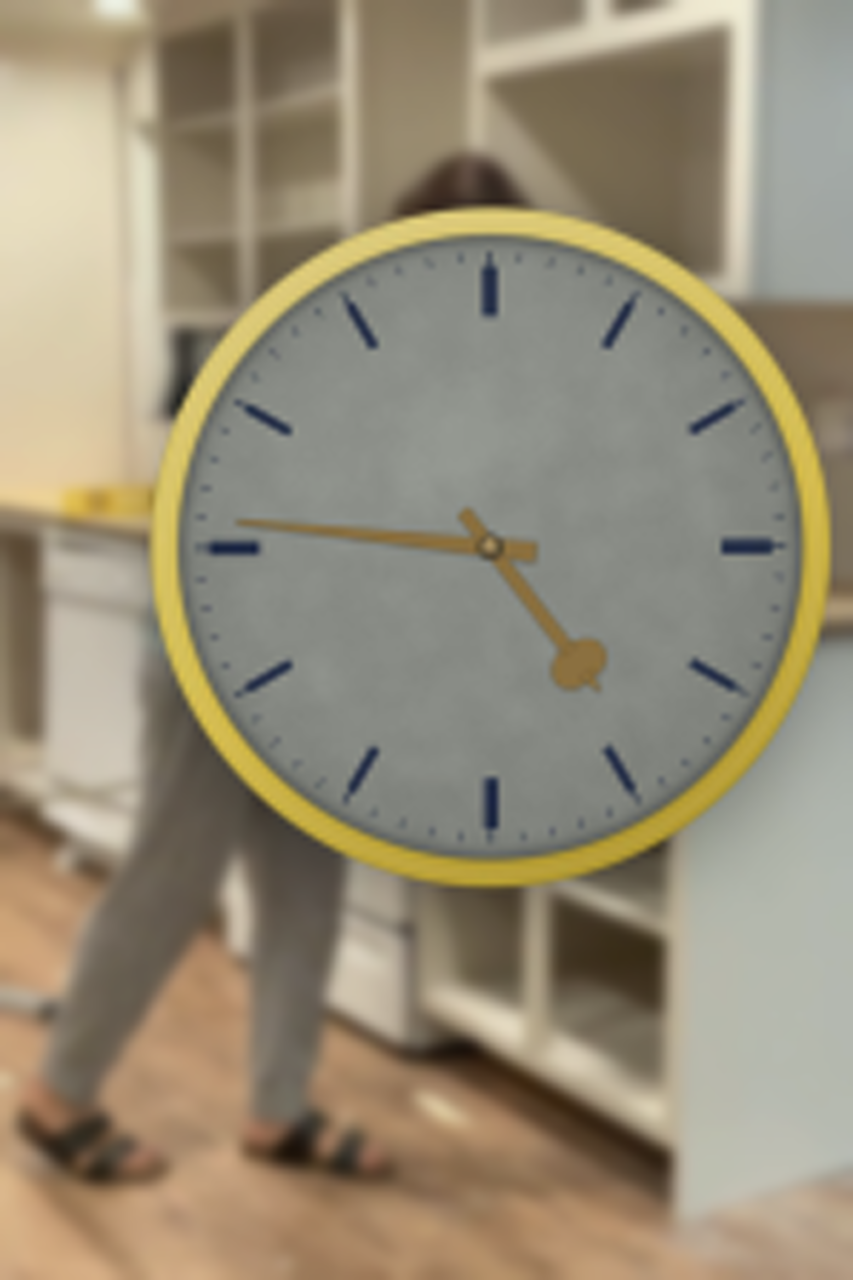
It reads 4:46
